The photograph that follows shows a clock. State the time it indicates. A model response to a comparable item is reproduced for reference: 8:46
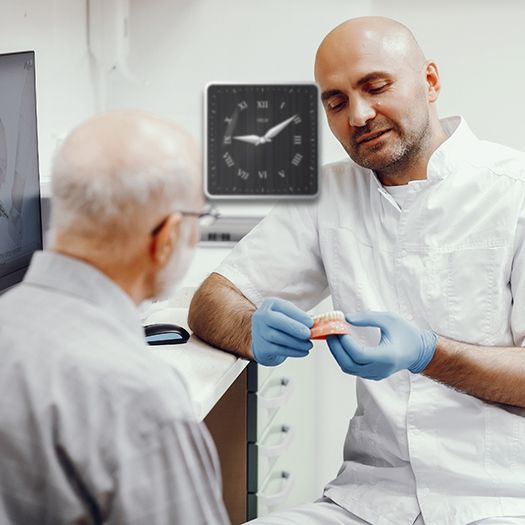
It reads 9:09
